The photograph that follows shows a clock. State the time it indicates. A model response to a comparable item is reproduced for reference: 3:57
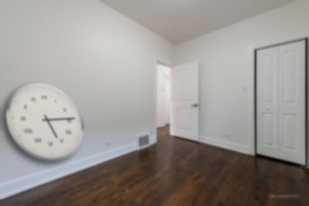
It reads 5:14
